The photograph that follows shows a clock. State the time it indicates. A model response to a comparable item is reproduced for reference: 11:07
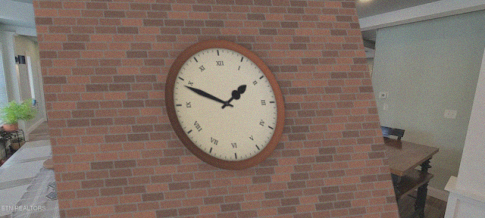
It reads 1:49
